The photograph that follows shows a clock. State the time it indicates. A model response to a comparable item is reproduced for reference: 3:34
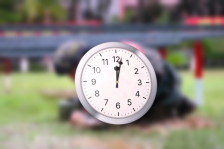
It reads 12:02
